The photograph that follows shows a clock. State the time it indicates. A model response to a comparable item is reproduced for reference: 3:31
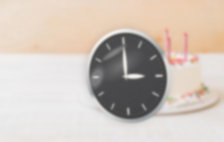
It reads 3:00
